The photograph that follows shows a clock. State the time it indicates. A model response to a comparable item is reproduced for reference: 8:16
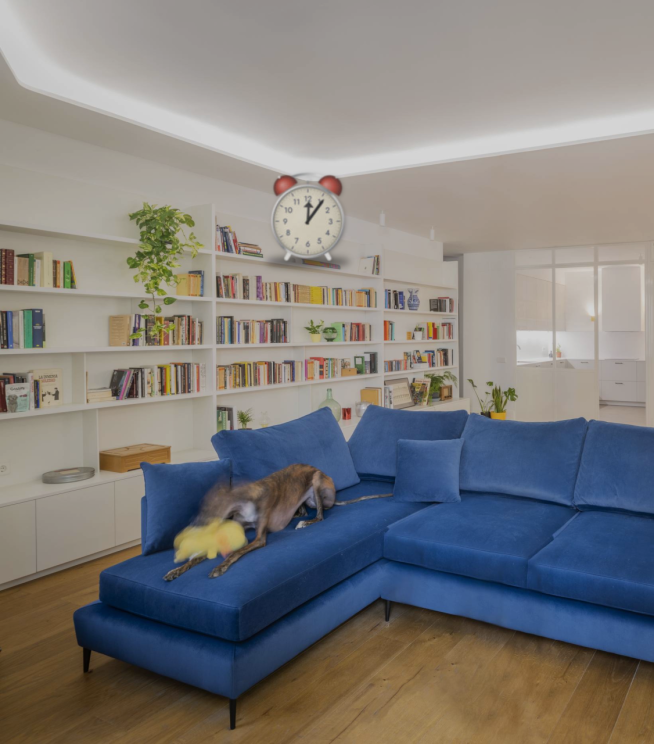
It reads 12:06
